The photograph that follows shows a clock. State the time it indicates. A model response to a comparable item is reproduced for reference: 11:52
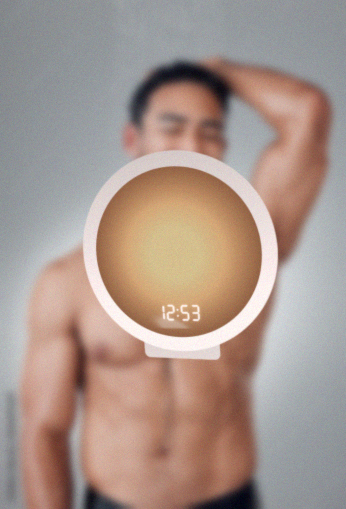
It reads 12:53
